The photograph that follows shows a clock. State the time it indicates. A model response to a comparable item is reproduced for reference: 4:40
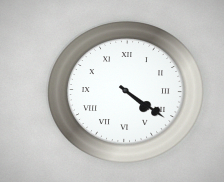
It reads 4:21
